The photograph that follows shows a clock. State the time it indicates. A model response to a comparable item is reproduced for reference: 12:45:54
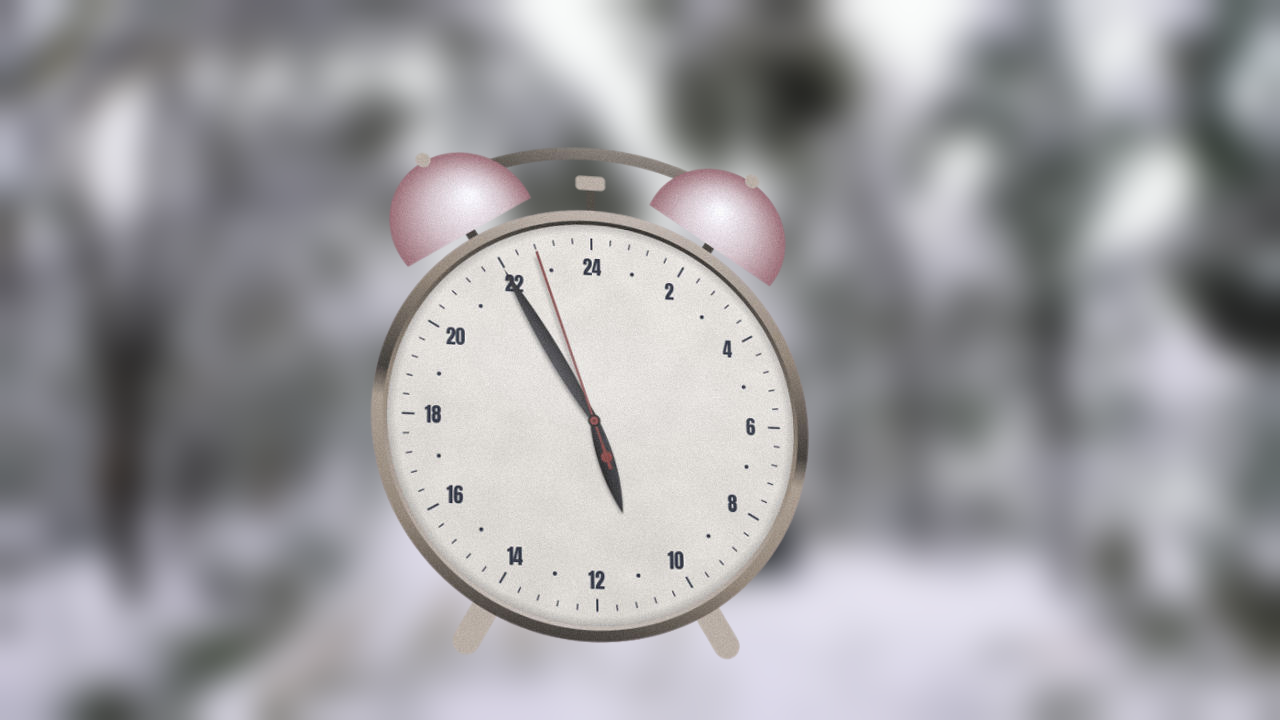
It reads 10:54:57
